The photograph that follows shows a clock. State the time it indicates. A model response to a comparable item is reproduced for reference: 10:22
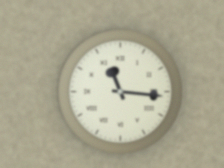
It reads 11:16
